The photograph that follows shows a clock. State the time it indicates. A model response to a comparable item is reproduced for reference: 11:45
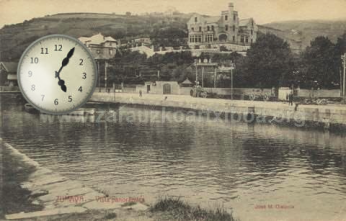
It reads 5:05
